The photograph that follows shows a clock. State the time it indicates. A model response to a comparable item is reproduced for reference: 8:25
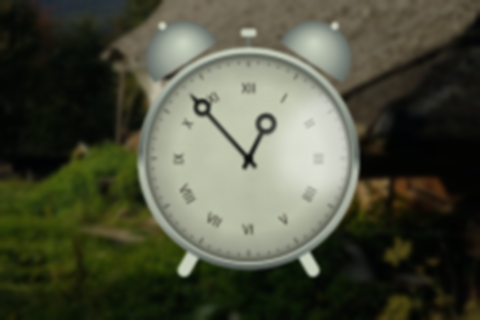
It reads 12:53
